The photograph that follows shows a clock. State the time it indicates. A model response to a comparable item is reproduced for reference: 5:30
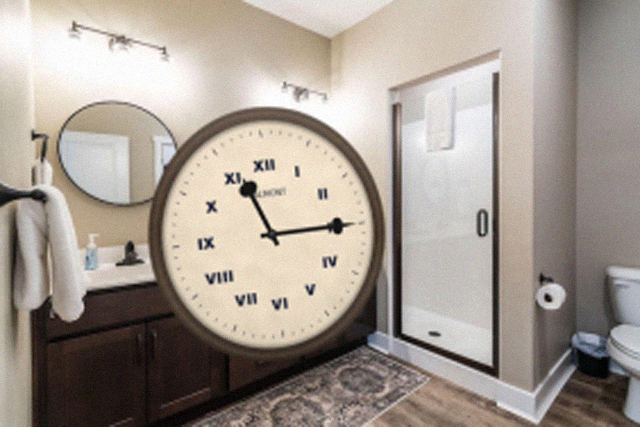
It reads 11:15
